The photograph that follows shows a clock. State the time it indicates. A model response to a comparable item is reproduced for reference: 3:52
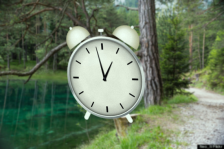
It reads 12:58
